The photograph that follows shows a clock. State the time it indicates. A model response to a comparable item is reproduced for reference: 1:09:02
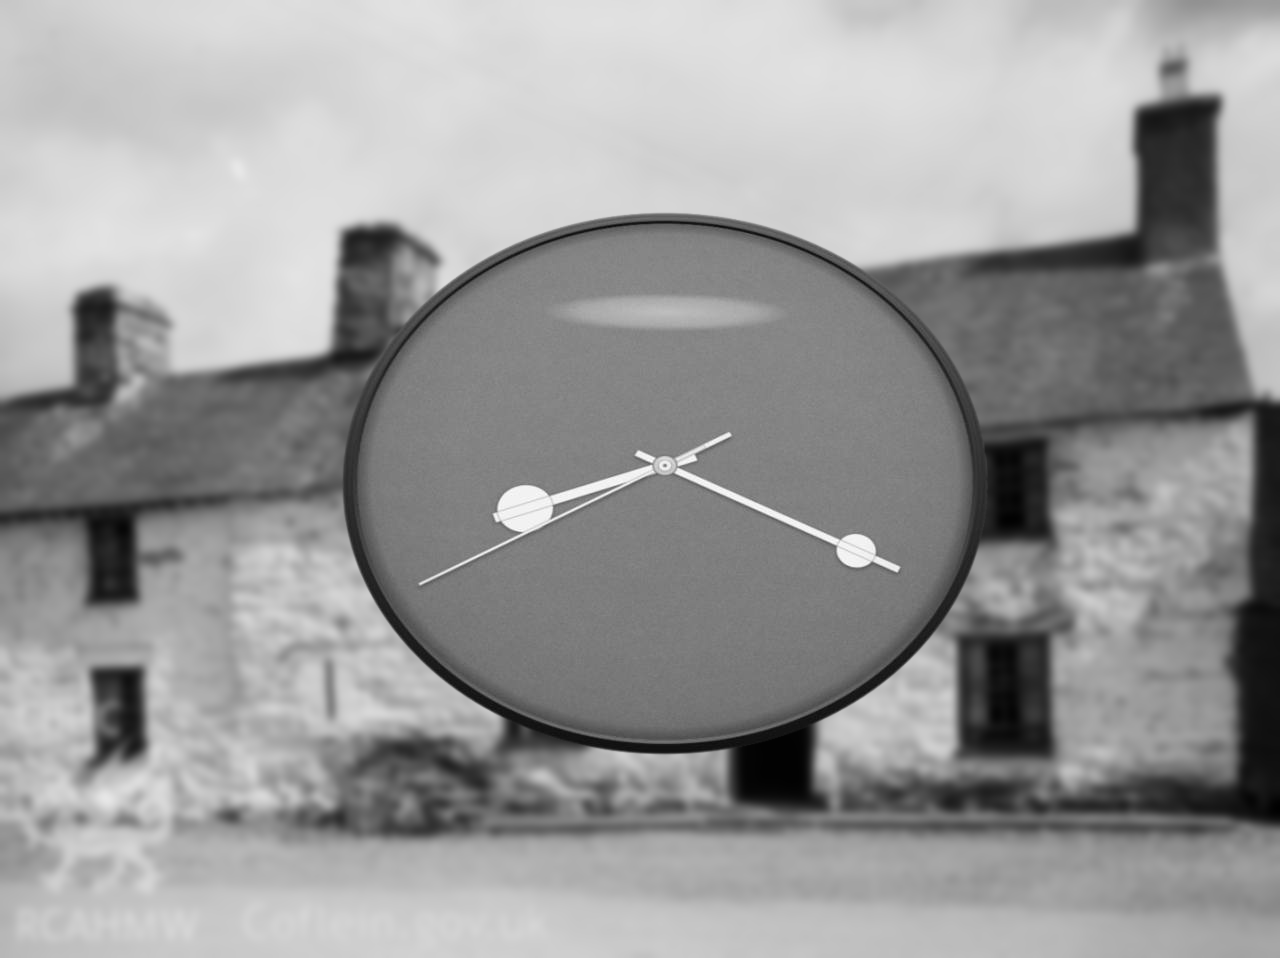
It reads 8:19:40
